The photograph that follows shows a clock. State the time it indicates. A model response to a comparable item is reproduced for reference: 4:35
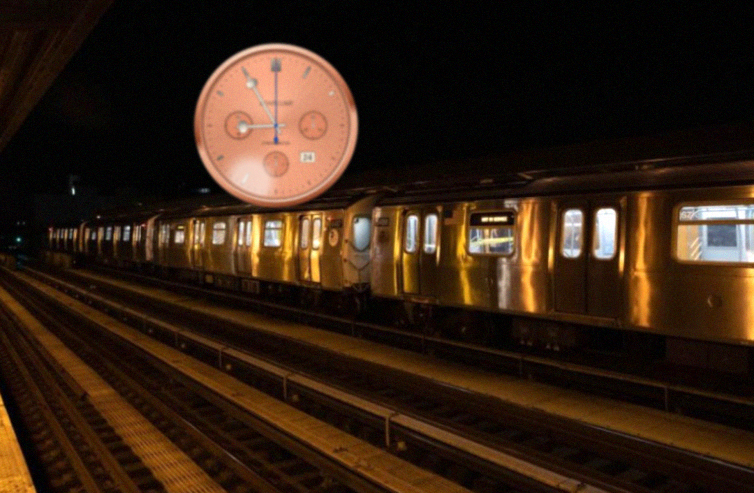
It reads 8:55
